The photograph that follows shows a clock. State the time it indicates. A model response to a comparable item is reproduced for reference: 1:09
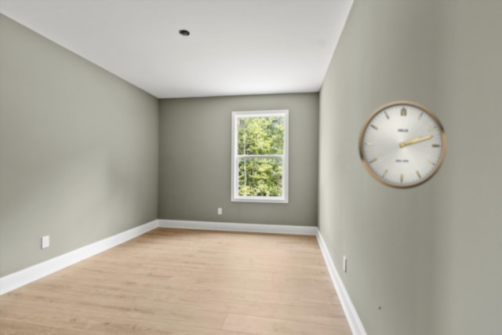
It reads 2:12
